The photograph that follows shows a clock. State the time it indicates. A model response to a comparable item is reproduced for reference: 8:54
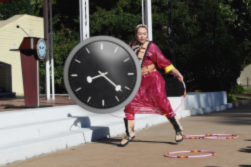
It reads 8:22
